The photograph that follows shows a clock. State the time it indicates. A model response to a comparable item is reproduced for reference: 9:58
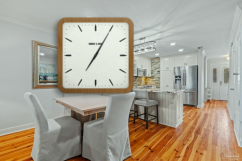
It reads 7:05
